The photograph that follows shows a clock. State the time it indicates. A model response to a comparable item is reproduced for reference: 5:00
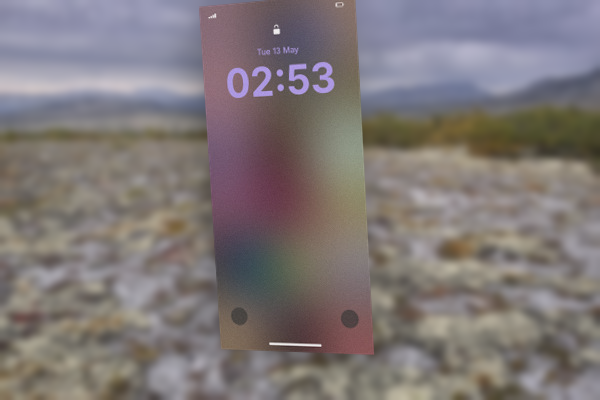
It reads 2:53
